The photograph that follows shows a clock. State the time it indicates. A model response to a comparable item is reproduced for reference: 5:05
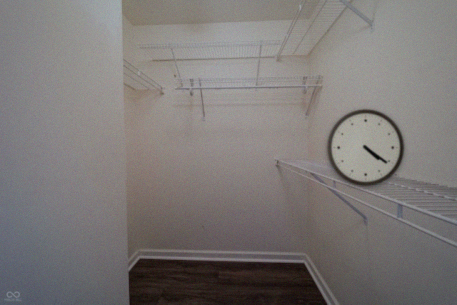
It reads 4:21
